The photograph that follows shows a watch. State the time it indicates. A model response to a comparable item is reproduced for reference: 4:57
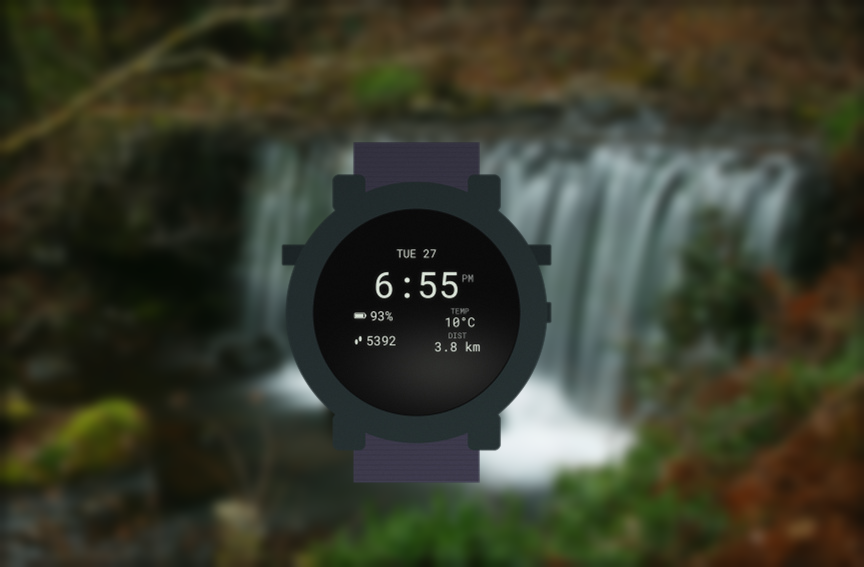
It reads 6:55
